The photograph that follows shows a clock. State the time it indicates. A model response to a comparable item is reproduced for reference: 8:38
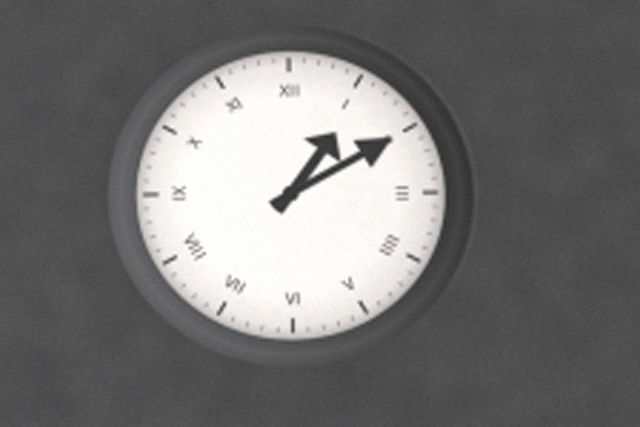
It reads 1:10
